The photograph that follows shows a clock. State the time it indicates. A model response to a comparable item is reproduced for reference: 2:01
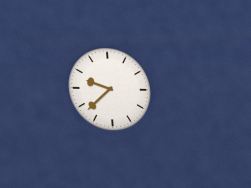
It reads 9:38
